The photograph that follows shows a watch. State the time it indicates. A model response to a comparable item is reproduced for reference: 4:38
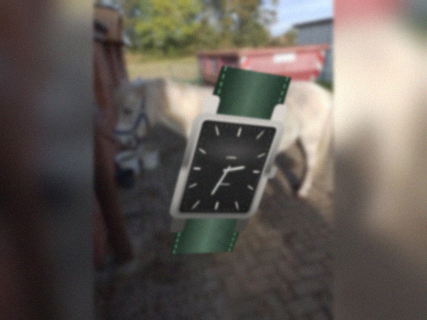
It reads 2:33
